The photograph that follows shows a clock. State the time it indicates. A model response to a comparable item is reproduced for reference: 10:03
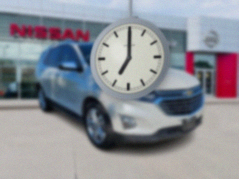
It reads 7:00
